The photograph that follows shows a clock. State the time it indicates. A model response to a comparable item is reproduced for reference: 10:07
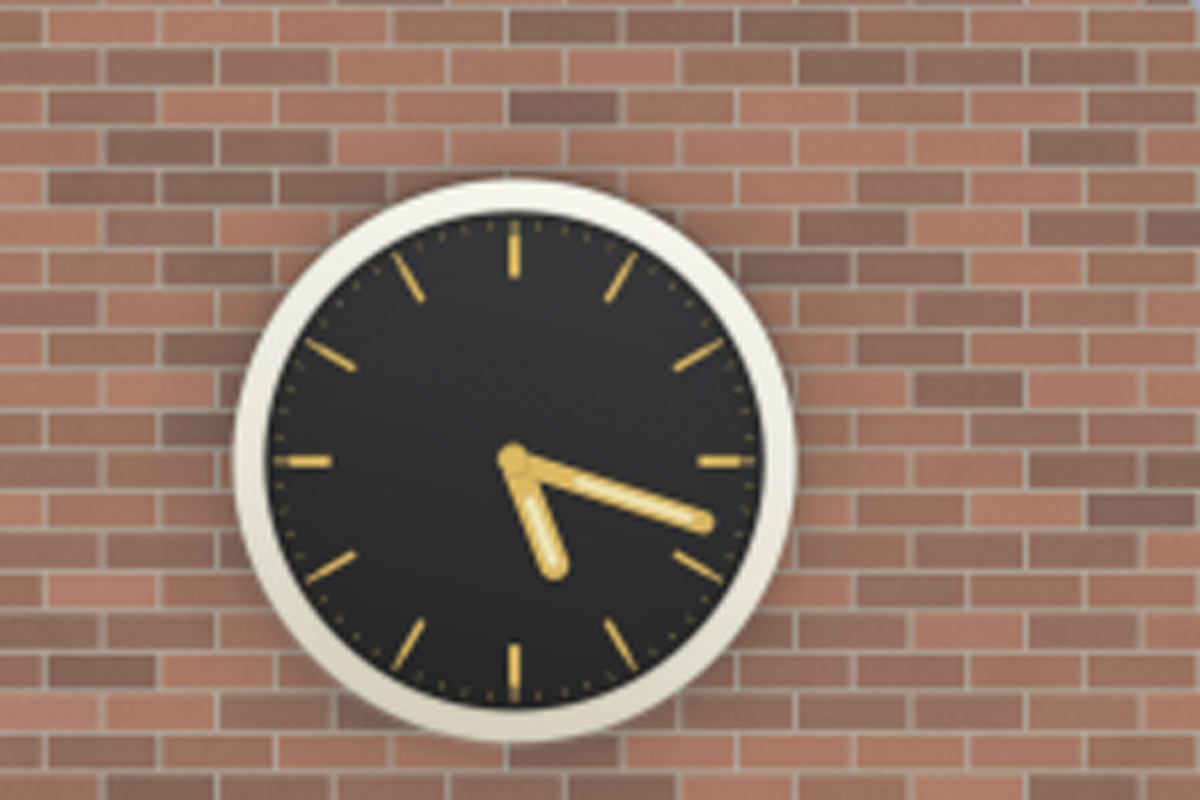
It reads 5:18
